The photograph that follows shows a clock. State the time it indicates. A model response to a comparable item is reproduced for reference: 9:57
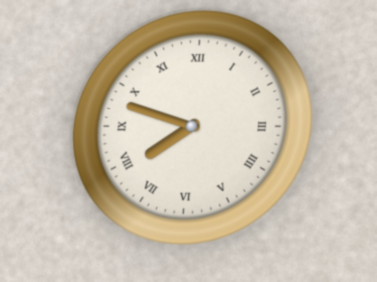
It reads 7:48
